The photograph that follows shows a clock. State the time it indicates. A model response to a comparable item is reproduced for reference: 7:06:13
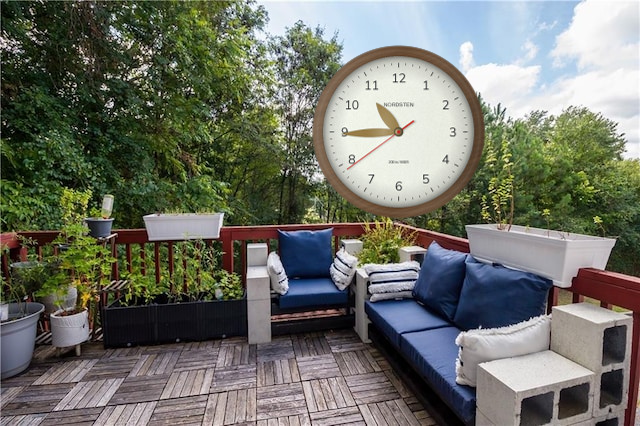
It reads 10:44:39
